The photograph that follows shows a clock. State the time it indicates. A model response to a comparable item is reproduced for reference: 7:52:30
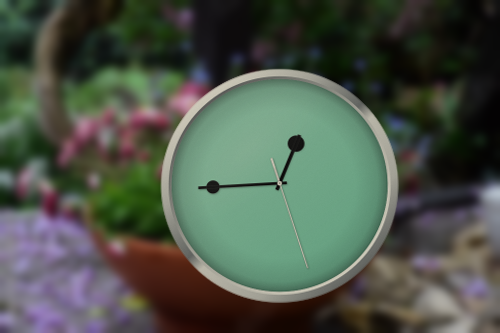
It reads 12:44:27
